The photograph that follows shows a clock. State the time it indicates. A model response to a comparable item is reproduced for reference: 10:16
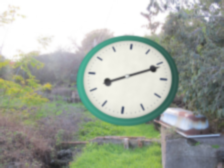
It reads 8:11
